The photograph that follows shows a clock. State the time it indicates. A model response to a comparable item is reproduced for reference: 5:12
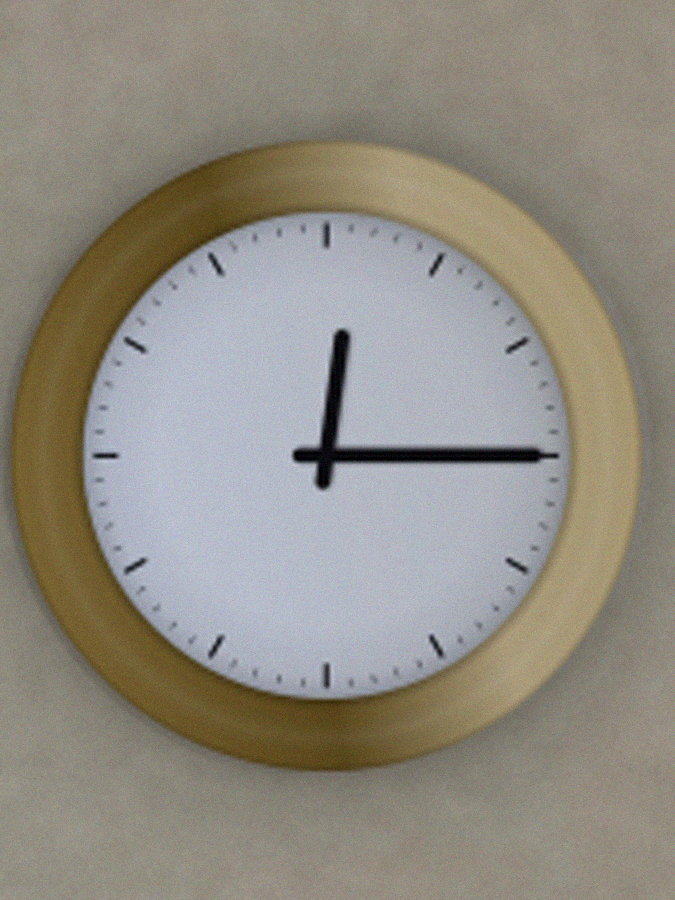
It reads 12:15
